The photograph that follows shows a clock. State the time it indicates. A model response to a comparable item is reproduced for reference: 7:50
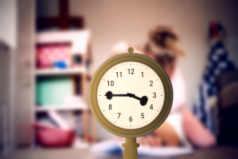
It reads 3:45
